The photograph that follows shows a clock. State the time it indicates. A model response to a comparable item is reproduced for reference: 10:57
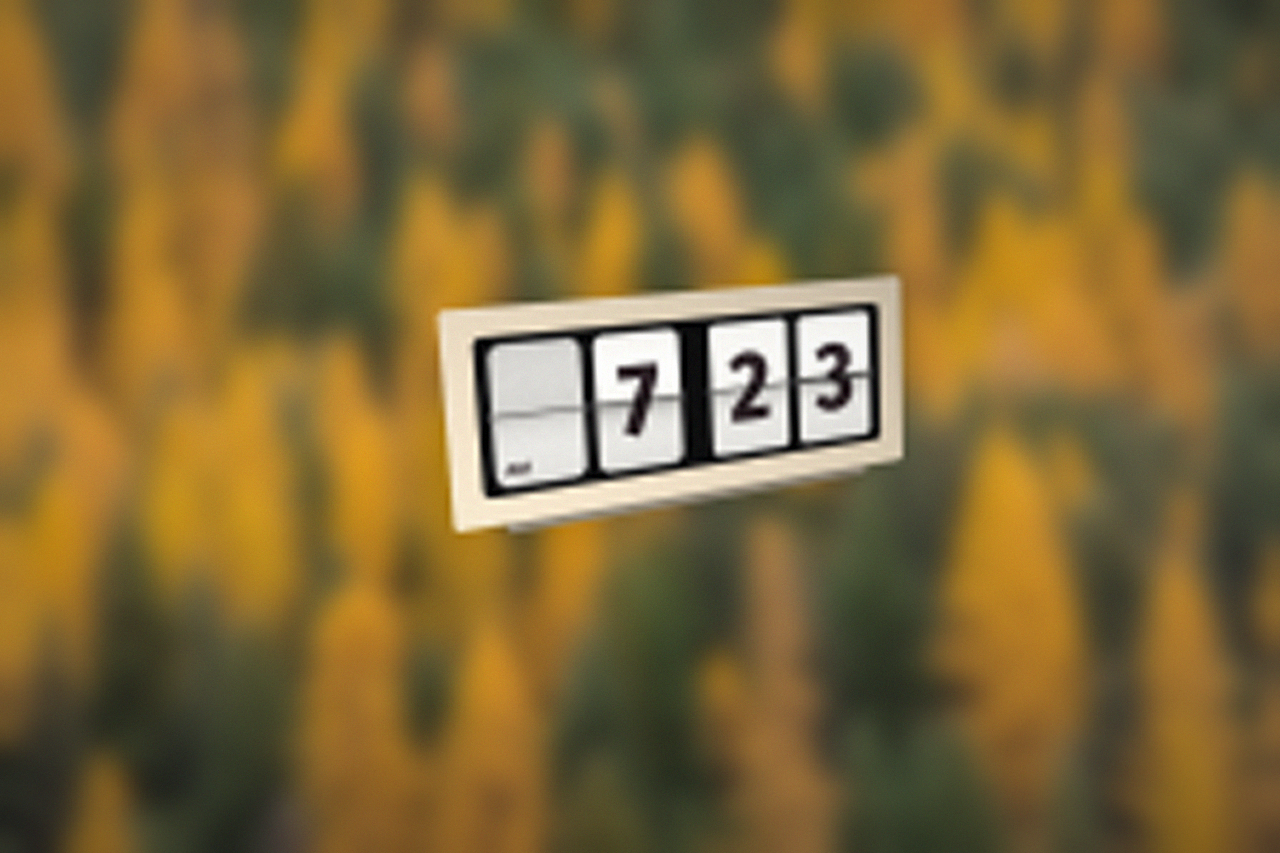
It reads 7:23
